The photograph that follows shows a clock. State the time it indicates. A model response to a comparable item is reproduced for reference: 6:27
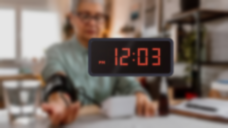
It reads 12:03
